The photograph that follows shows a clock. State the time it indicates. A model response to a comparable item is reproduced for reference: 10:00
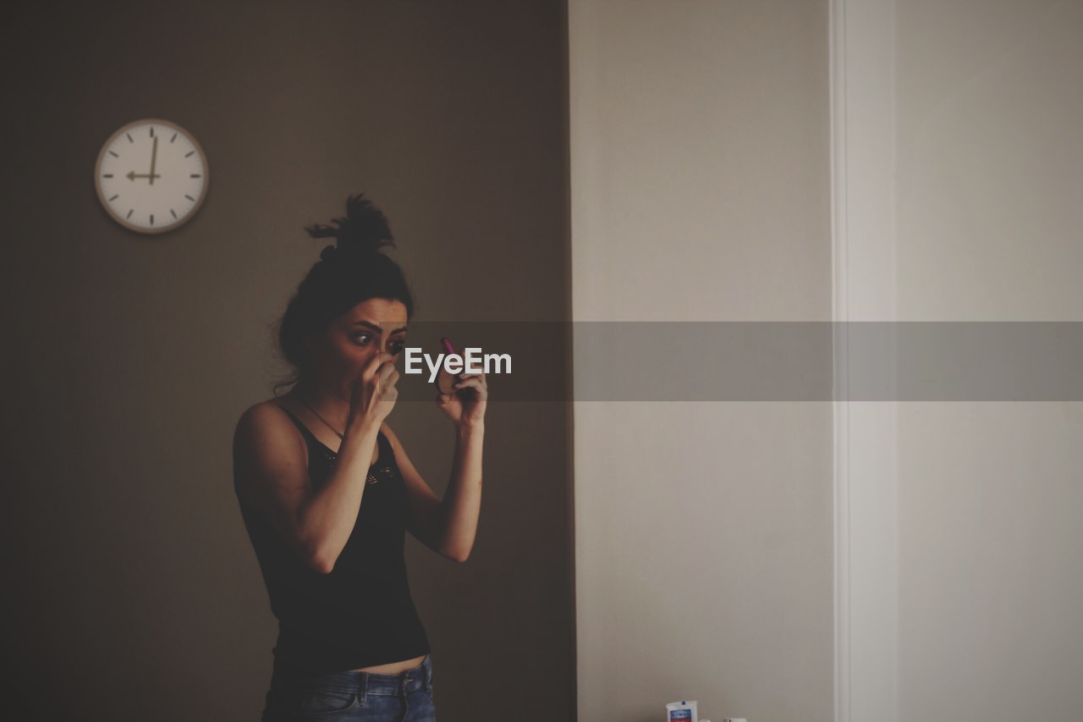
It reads 9:01
